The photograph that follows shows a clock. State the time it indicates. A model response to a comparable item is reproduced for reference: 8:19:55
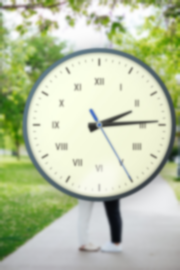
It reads 2:14:25
